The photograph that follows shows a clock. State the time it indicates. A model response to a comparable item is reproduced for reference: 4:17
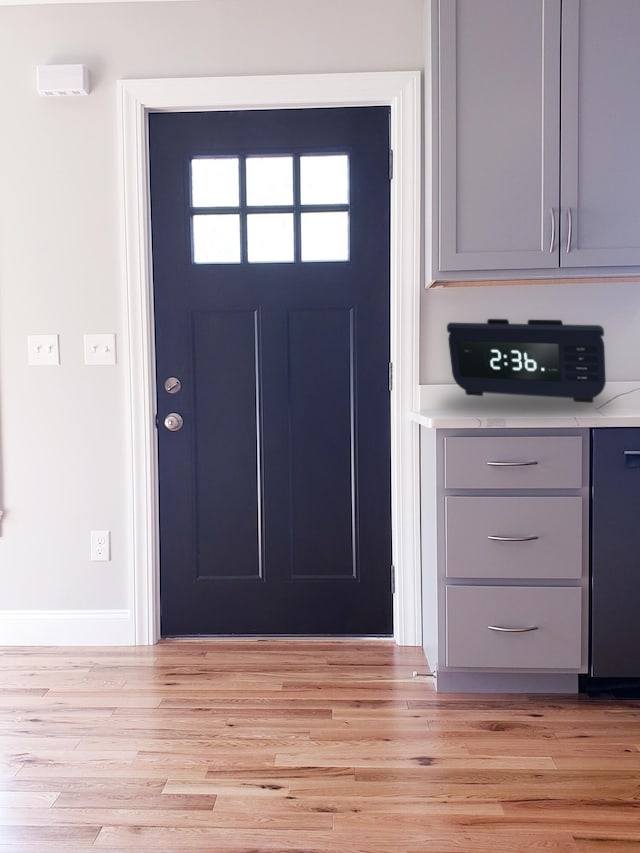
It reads 2:36
